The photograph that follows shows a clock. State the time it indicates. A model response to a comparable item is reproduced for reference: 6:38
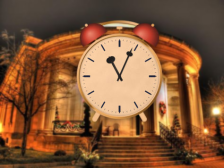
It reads 11:04
